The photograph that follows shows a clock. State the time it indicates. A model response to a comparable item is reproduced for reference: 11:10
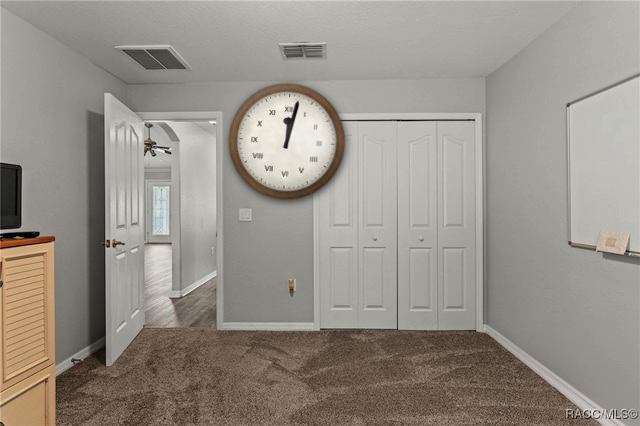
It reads 12:02
